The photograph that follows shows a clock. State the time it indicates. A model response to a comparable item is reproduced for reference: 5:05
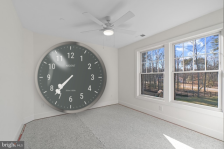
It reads 7:37
